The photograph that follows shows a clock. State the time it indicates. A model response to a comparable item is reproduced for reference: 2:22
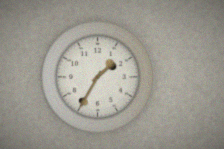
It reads 1:35
